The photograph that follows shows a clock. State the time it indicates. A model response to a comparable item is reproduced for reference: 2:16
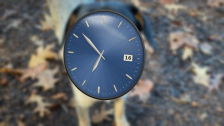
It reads 6:52
